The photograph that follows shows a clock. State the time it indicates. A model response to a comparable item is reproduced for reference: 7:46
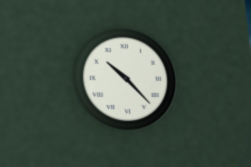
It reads 10:23
